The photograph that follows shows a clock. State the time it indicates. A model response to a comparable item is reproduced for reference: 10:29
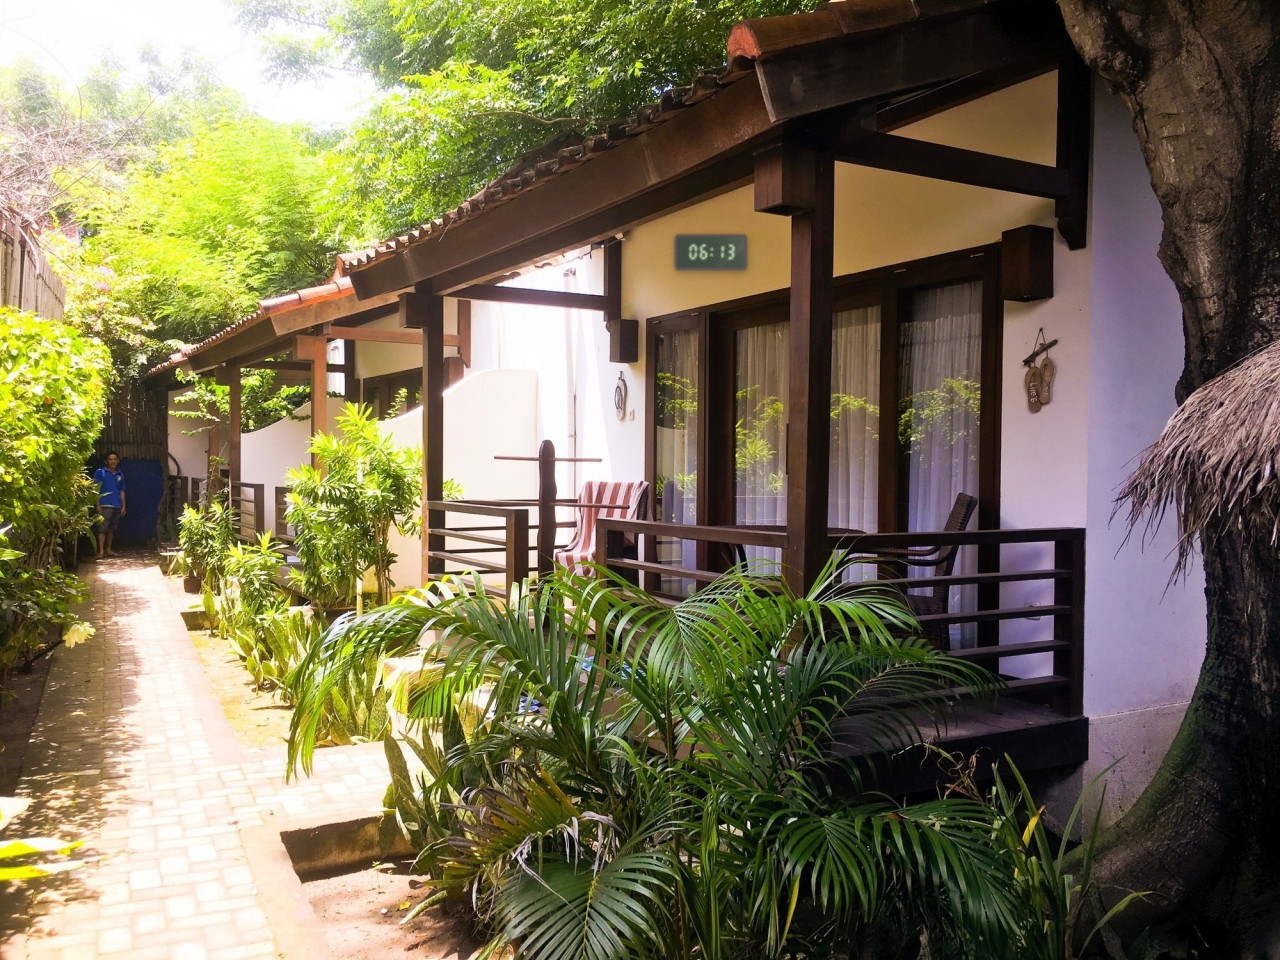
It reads 6:13
